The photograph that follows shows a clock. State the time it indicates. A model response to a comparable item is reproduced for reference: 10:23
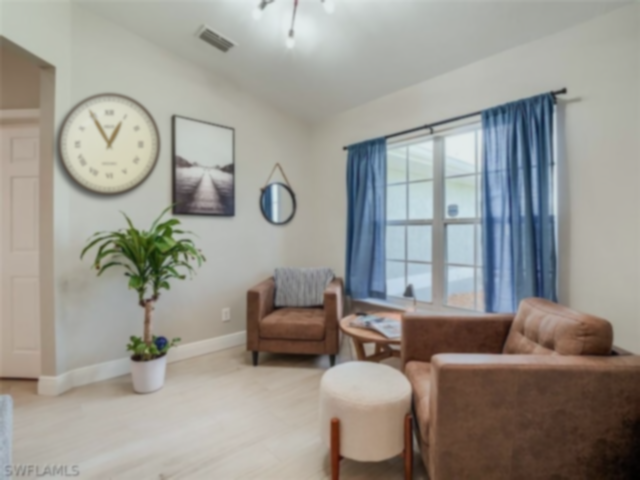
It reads 12:55
